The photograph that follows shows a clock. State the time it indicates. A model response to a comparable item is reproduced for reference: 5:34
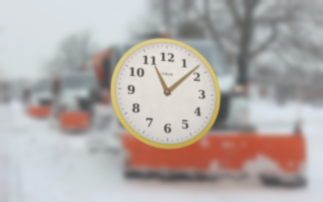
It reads 11:08
